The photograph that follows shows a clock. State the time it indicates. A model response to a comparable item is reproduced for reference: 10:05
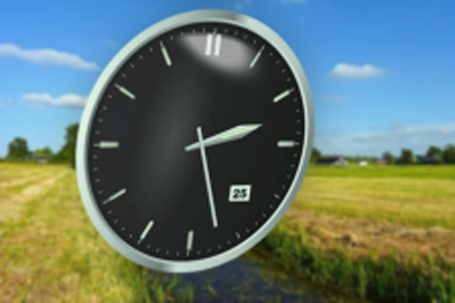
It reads 2:27
